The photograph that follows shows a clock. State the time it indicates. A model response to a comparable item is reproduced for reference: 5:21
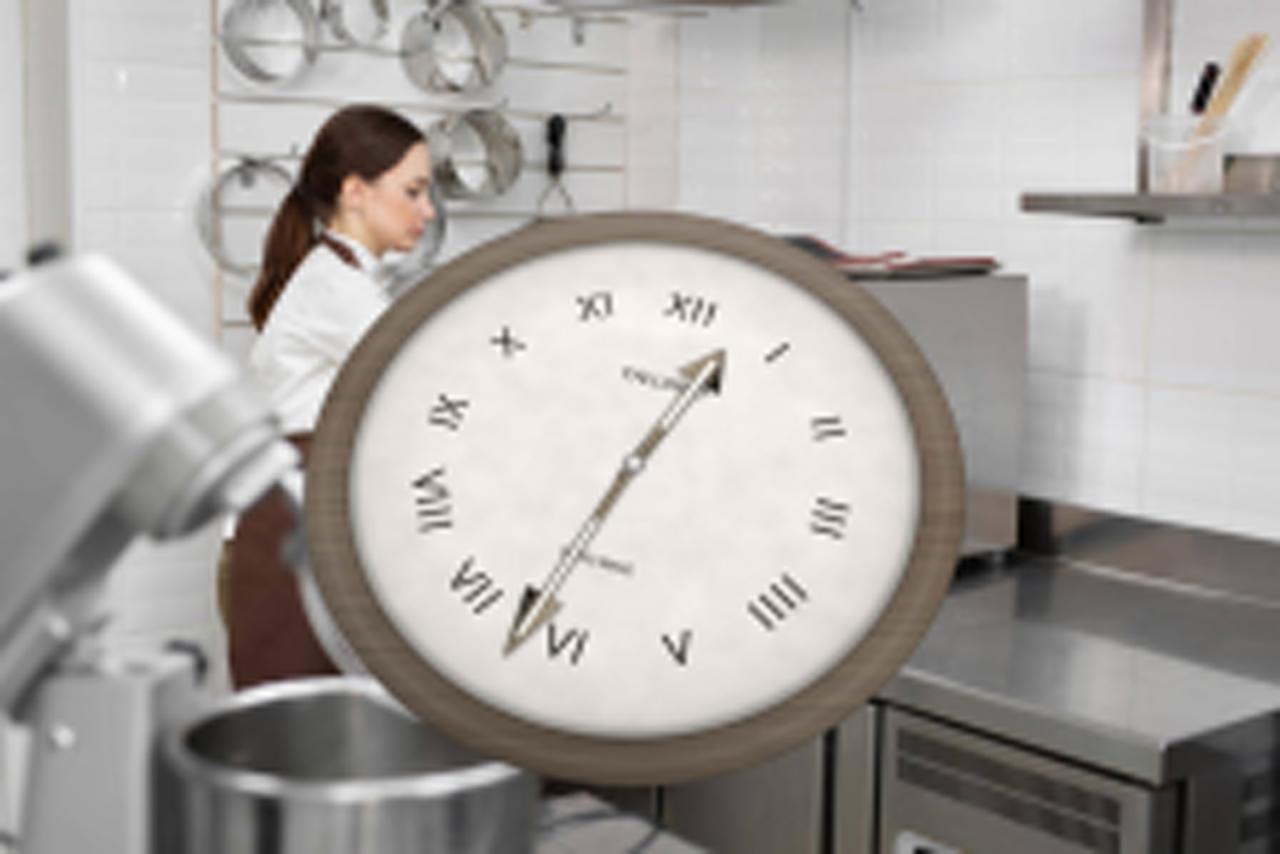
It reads 12:32
